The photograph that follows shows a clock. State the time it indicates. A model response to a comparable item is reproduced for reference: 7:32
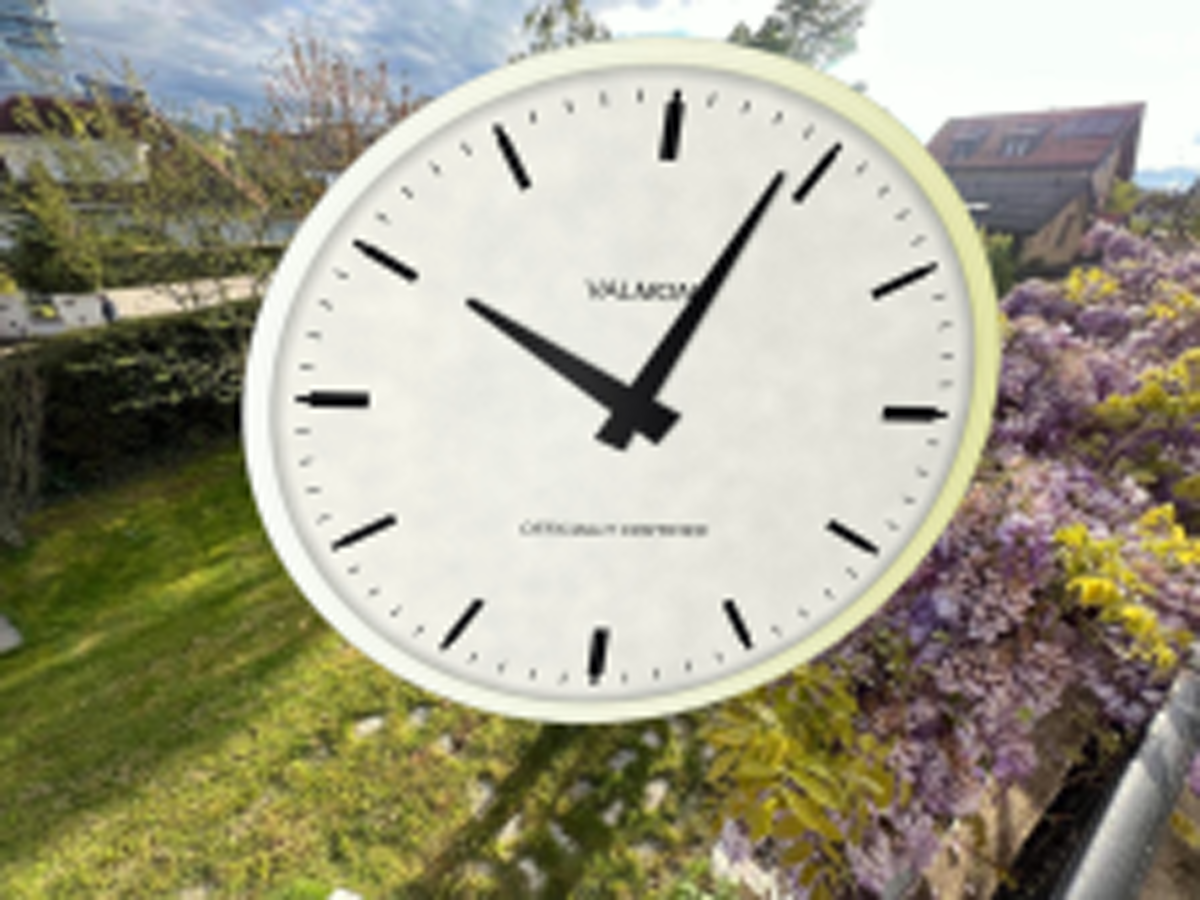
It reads 10:04
